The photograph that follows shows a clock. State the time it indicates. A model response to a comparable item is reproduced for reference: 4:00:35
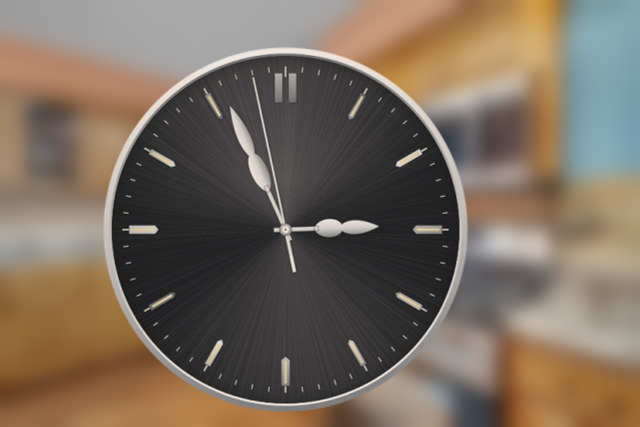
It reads 2:55:58
